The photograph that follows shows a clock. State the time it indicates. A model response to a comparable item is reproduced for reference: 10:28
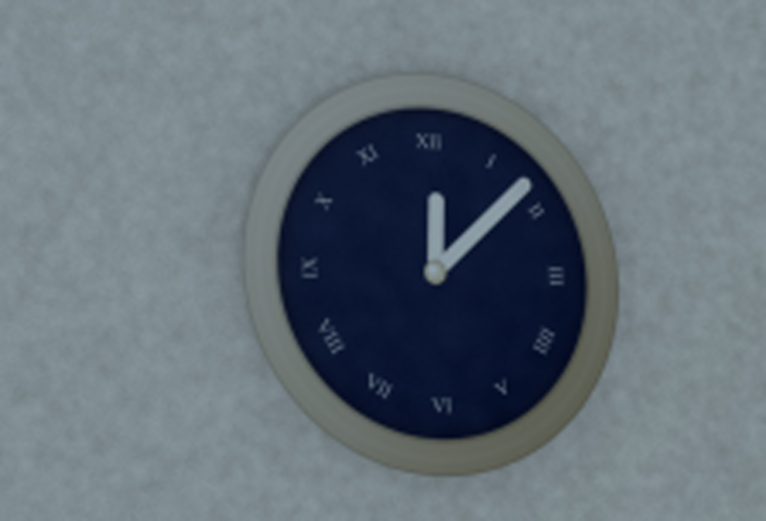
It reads 12:08
